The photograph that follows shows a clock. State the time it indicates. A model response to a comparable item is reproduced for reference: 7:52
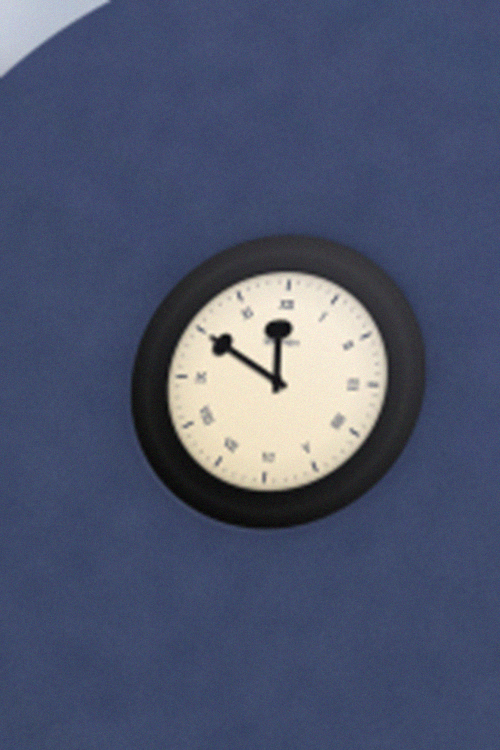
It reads 11:50
